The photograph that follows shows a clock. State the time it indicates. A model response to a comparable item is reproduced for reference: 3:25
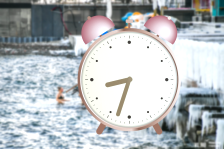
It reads 8:33
